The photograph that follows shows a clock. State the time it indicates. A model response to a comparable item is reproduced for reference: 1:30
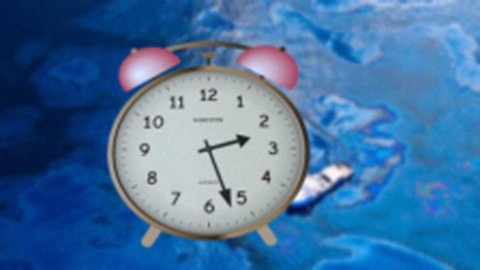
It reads 2:27
